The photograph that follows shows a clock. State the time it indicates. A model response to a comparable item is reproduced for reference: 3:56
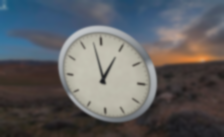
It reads 12:58
